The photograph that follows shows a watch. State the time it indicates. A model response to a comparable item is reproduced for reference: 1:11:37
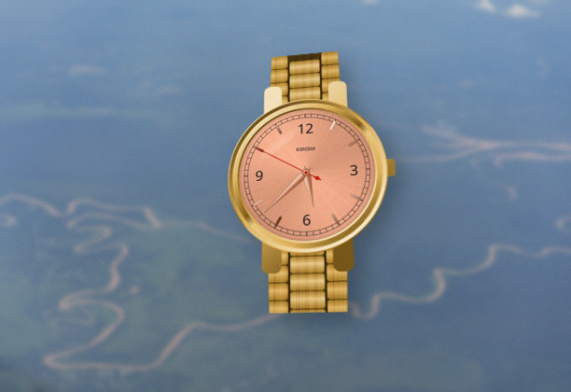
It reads 5:37:50
